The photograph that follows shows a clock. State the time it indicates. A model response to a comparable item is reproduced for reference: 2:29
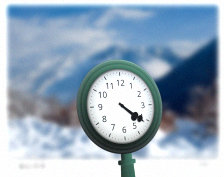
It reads 4:21
